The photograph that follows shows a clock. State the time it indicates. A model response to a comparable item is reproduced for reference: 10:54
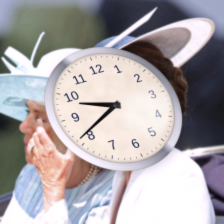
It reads 9:41
